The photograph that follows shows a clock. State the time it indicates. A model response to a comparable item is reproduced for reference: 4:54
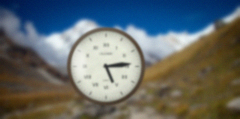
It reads 5:14
